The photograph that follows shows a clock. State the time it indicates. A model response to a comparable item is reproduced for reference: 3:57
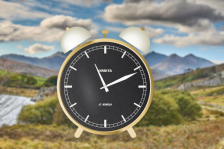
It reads 11:11
